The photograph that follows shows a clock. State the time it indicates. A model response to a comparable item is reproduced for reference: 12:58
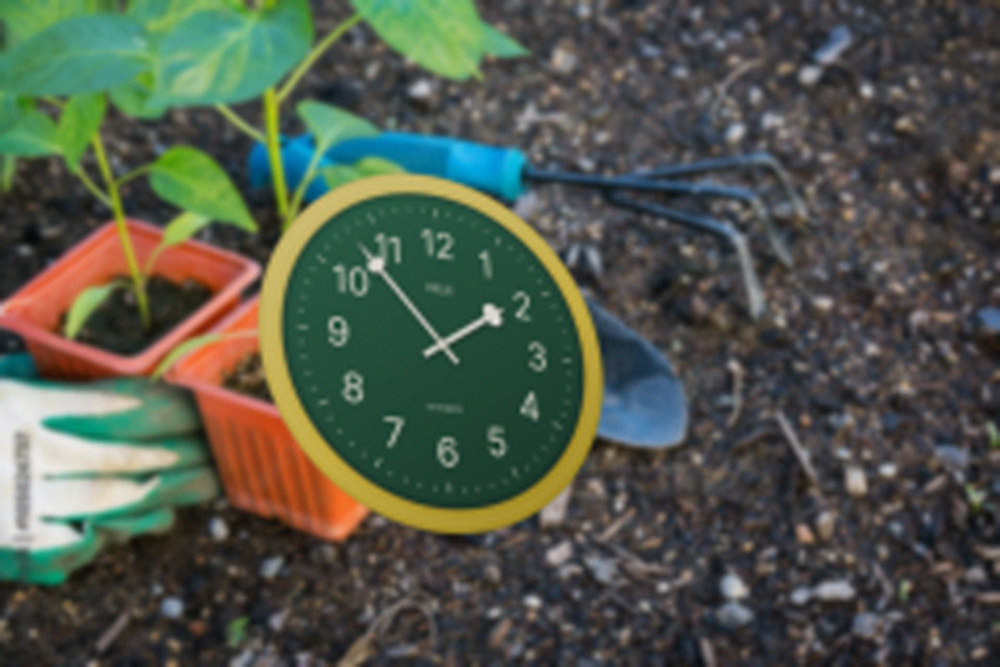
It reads 1:53
